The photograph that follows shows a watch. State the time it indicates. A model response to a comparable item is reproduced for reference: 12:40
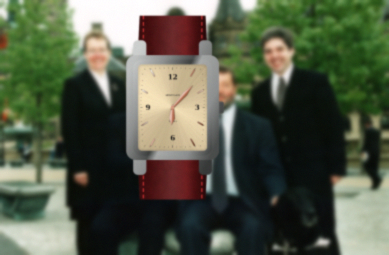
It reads 6:07
